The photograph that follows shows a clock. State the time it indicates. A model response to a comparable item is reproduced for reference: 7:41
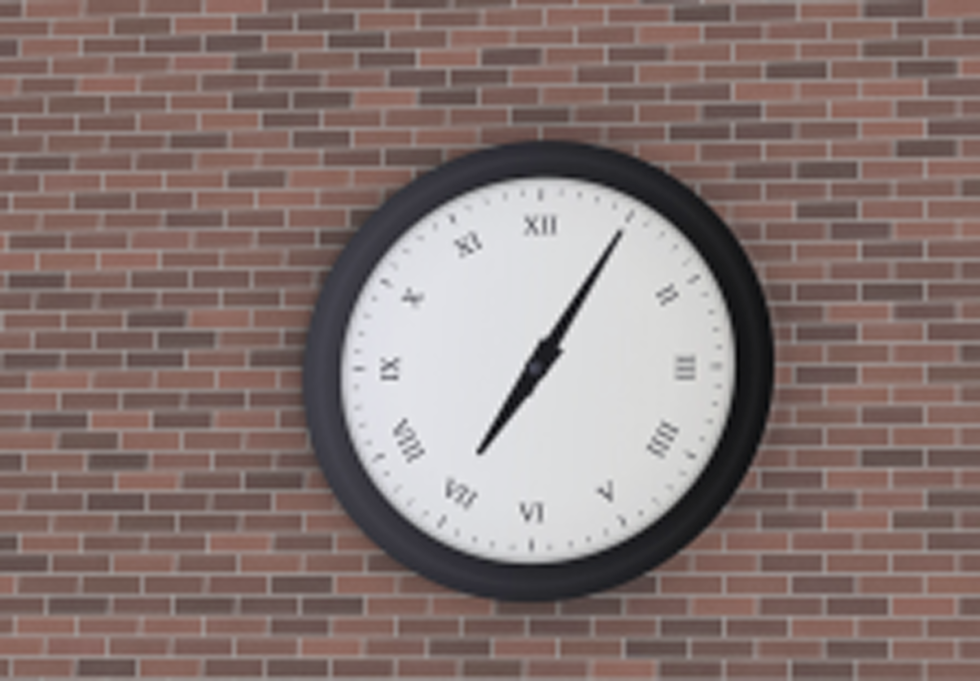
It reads 7:05
